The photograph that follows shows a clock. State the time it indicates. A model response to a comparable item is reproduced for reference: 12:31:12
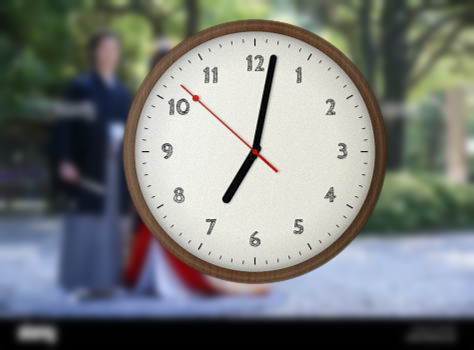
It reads 7:01:52
